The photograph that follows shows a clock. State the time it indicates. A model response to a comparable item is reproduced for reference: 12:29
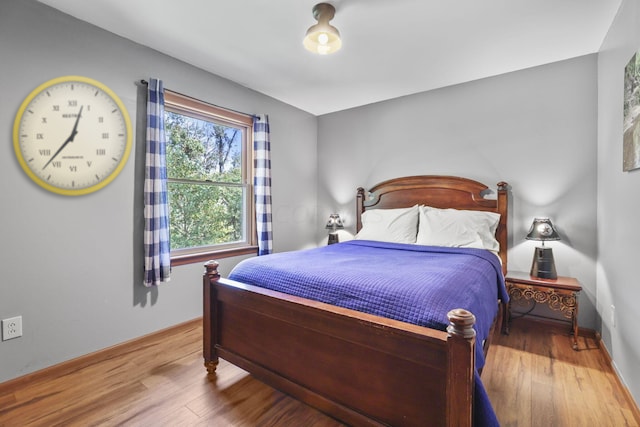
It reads 12:37
